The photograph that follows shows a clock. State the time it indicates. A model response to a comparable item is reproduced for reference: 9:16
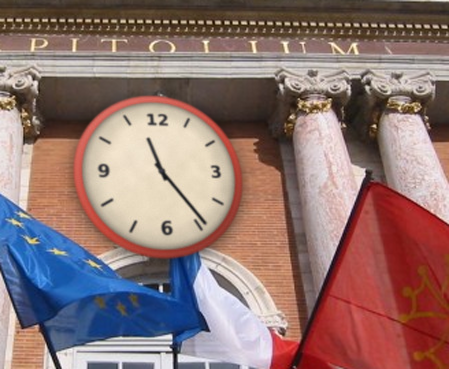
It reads 11:24
